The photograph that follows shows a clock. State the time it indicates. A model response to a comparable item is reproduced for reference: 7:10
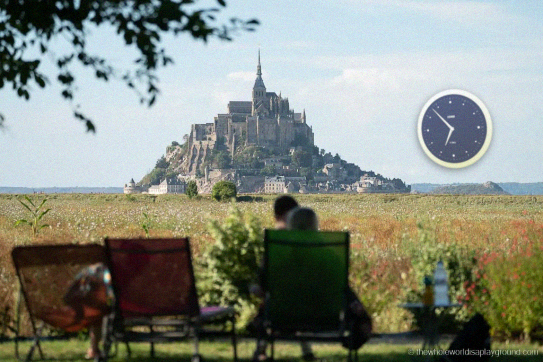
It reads 6:53
